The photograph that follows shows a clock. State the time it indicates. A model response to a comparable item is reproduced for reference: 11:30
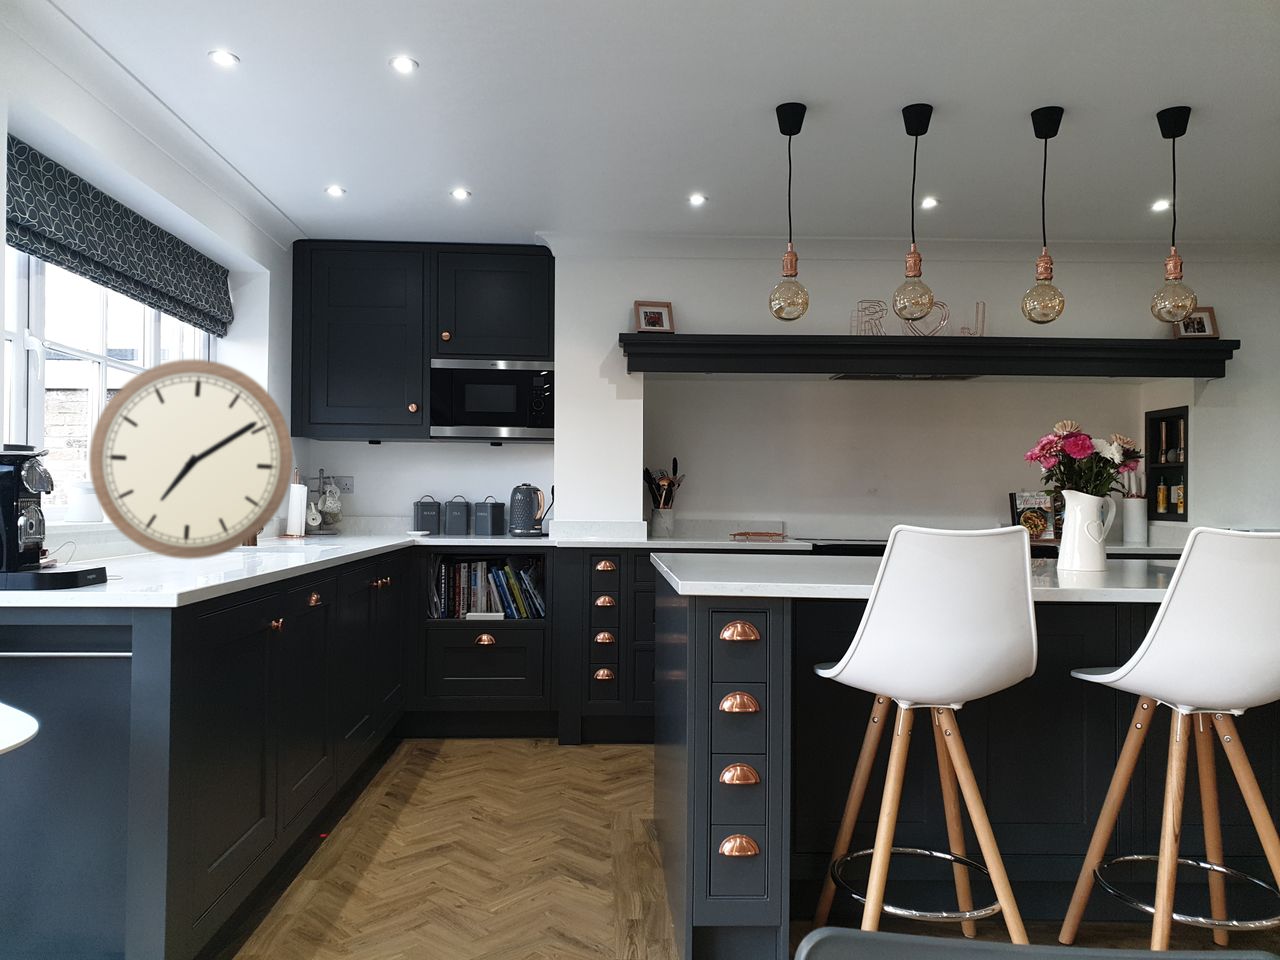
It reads 7:09
